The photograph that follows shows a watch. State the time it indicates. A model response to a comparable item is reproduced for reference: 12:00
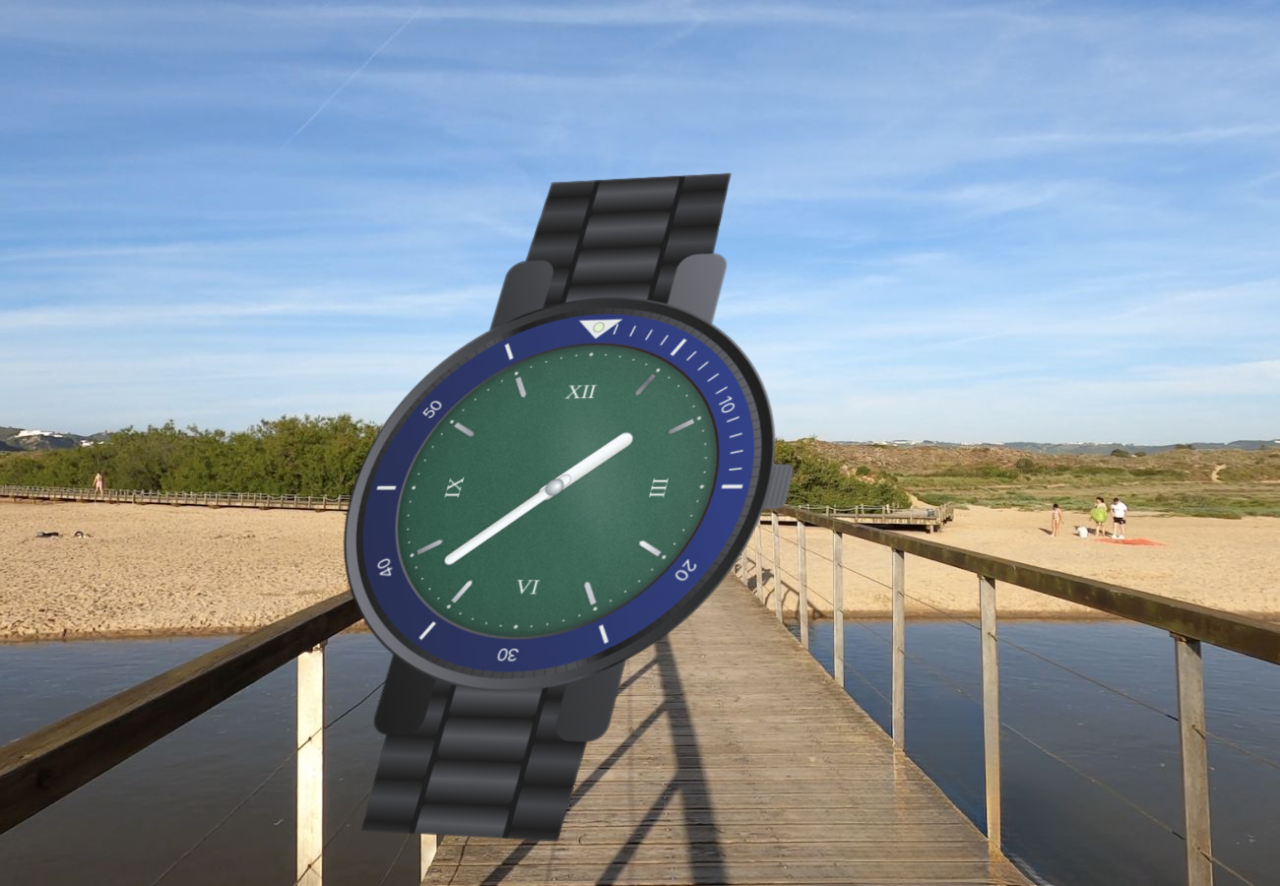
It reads 1:38
